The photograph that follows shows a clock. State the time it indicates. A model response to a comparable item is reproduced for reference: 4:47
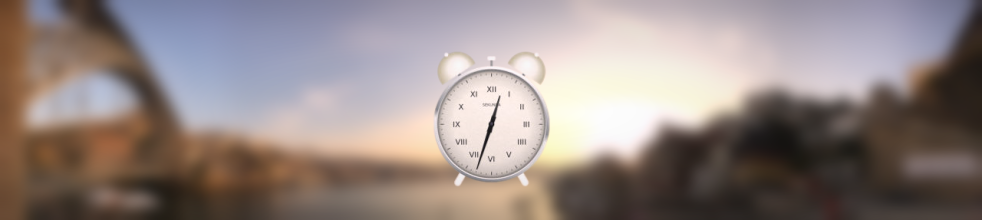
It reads 12:33
